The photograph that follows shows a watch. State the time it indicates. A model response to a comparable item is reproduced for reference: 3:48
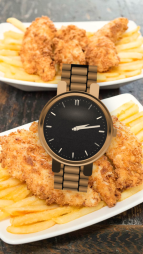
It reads 2:13
